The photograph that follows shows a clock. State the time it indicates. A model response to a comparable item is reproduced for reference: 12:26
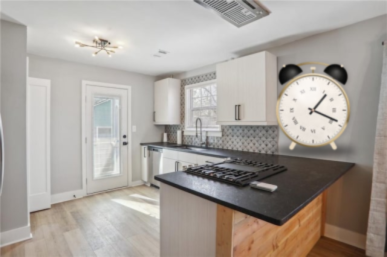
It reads 1:19
